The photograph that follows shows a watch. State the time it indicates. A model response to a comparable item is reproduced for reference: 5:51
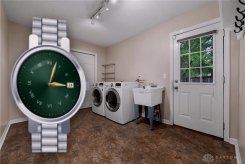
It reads 3:03
